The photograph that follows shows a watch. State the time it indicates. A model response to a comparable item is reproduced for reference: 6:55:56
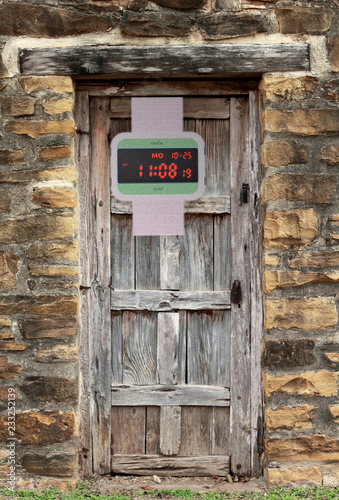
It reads 11:08:19
